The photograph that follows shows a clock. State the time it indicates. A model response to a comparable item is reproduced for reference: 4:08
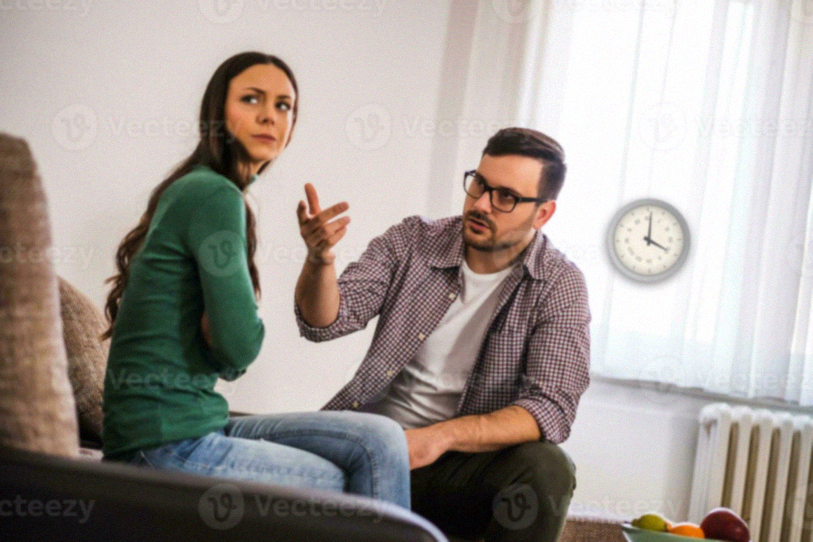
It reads 4:01
